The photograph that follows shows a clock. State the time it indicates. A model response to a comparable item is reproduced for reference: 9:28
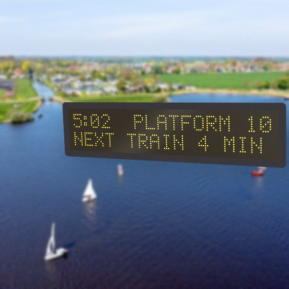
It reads 5:02
